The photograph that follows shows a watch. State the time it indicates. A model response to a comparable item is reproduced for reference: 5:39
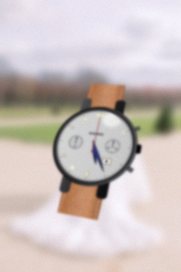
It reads 5:25
